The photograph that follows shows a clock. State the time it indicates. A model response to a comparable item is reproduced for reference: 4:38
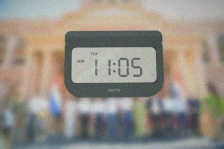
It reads 11:05
